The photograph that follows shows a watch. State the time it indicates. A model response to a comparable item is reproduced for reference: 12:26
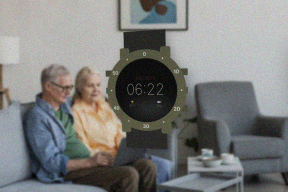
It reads 6:22
